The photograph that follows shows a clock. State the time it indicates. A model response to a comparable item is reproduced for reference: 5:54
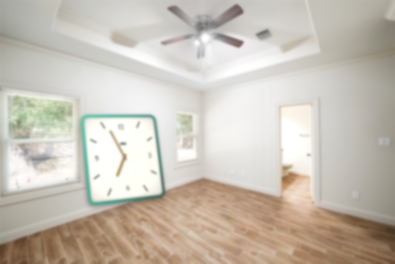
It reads 6:56
